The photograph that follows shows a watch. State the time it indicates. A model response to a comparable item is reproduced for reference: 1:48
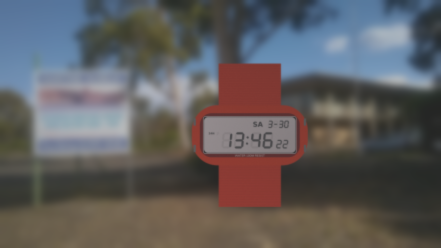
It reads 13:46
